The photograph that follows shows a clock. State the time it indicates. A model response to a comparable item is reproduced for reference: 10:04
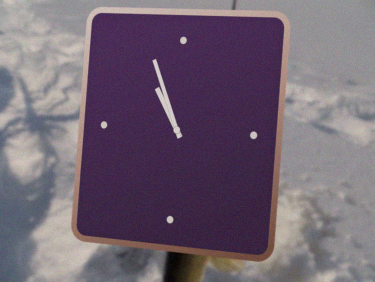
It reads 10:56
